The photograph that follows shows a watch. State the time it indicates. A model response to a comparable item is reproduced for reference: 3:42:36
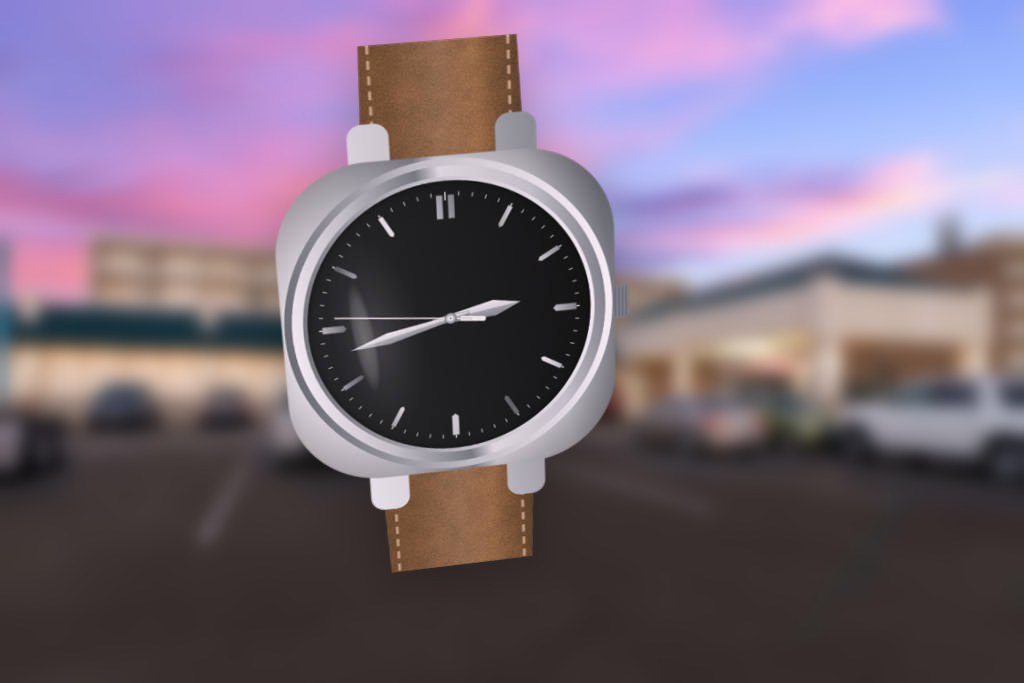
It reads 2:42:46
